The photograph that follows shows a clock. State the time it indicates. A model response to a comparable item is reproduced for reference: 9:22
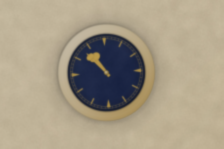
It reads 10:53
